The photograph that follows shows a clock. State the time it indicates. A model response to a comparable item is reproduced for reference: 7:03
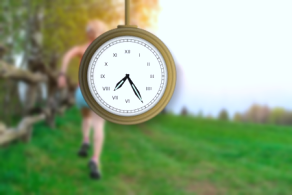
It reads 7:25
